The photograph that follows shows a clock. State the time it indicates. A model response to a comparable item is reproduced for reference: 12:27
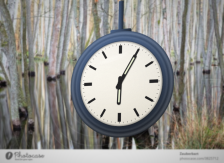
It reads 6:05
